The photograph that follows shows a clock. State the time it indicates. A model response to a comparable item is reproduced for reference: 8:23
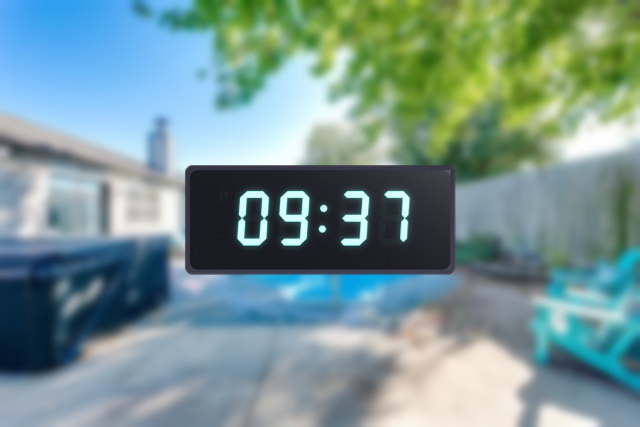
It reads 9:37
